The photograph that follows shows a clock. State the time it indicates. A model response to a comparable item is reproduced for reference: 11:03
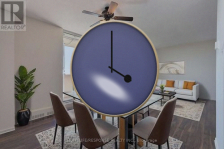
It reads 4:00
